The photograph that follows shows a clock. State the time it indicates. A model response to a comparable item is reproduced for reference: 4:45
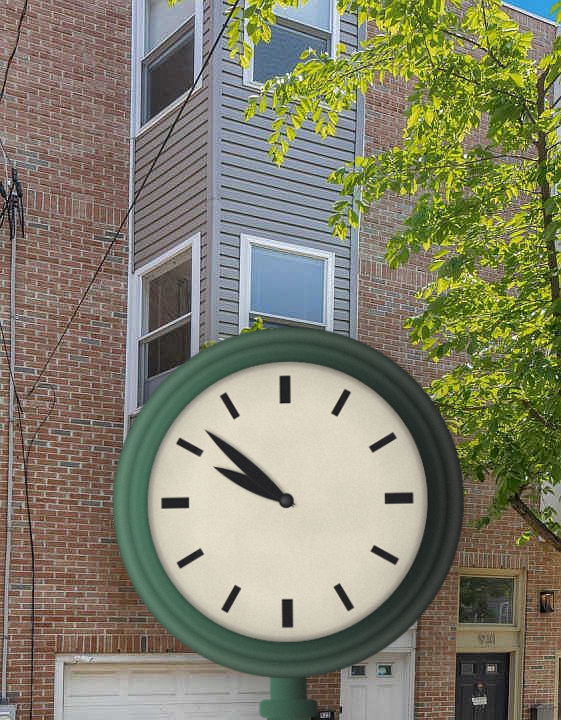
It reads 9:52
